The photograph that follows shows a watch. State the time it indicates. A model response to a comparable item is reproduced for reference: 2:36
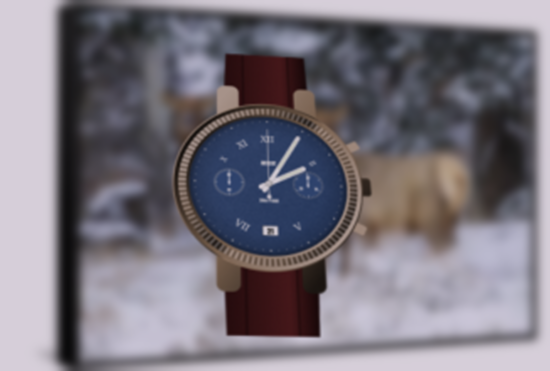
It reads 2:05
